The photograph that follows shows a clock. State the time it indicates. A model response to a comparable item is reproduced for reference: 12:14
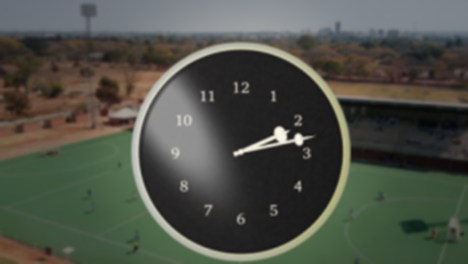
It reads 2:13
